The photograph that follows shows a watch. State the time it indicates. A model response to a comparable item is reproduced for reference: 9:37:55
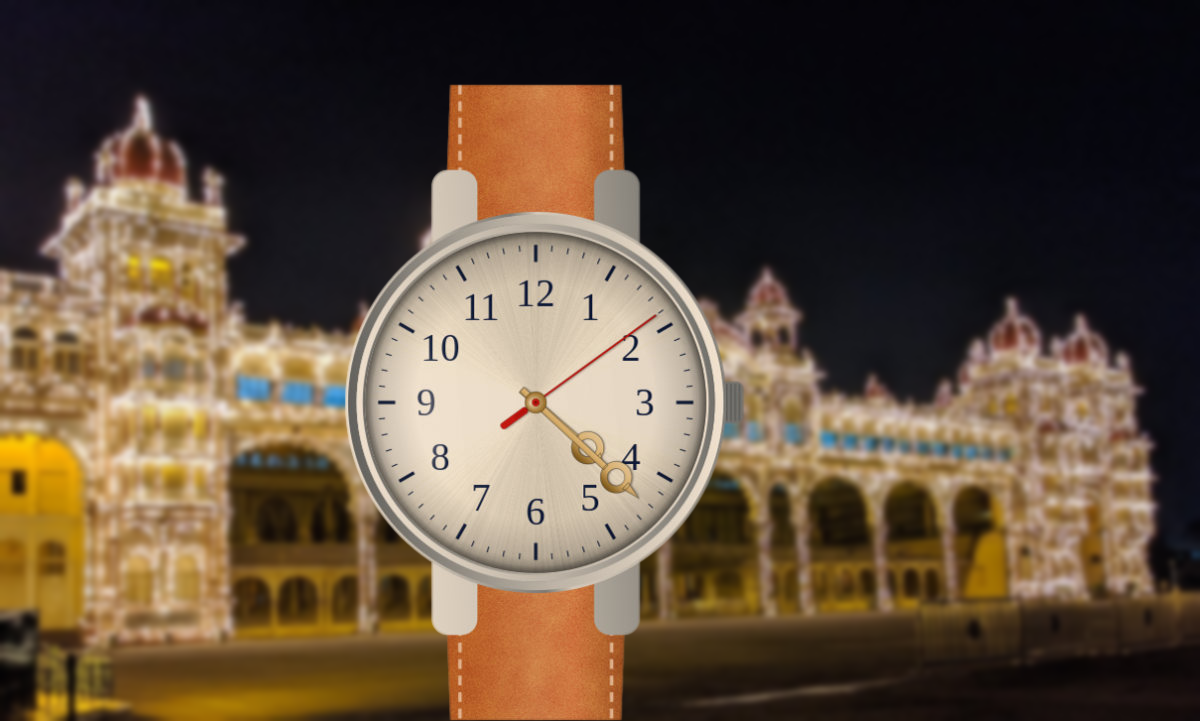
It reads 4:22:09
